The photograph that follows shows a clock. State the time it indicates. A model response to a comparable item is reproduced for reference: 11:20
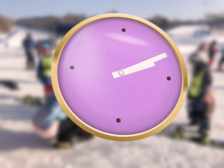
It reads 2:10
